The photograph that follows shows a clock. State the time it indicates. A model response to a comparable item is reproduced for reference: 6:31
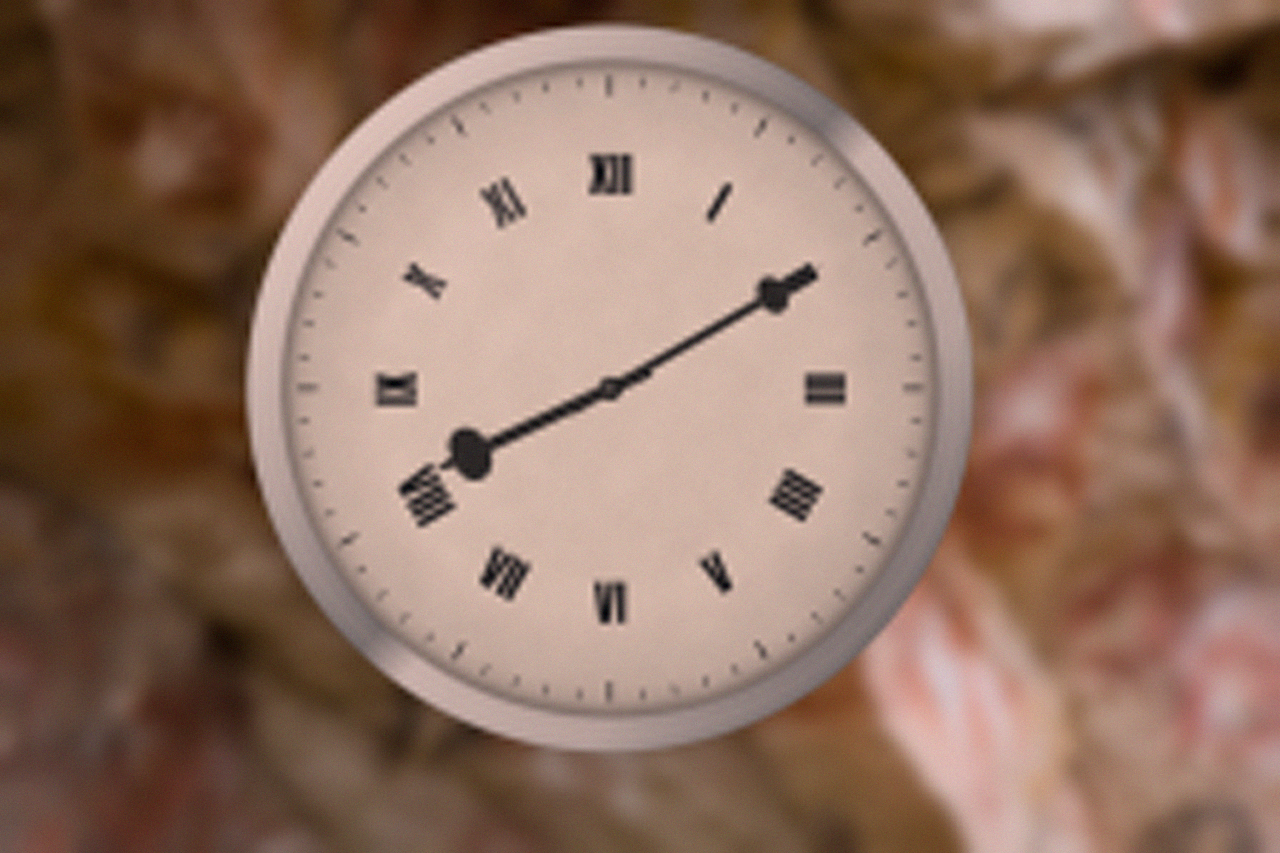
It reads 8:10
